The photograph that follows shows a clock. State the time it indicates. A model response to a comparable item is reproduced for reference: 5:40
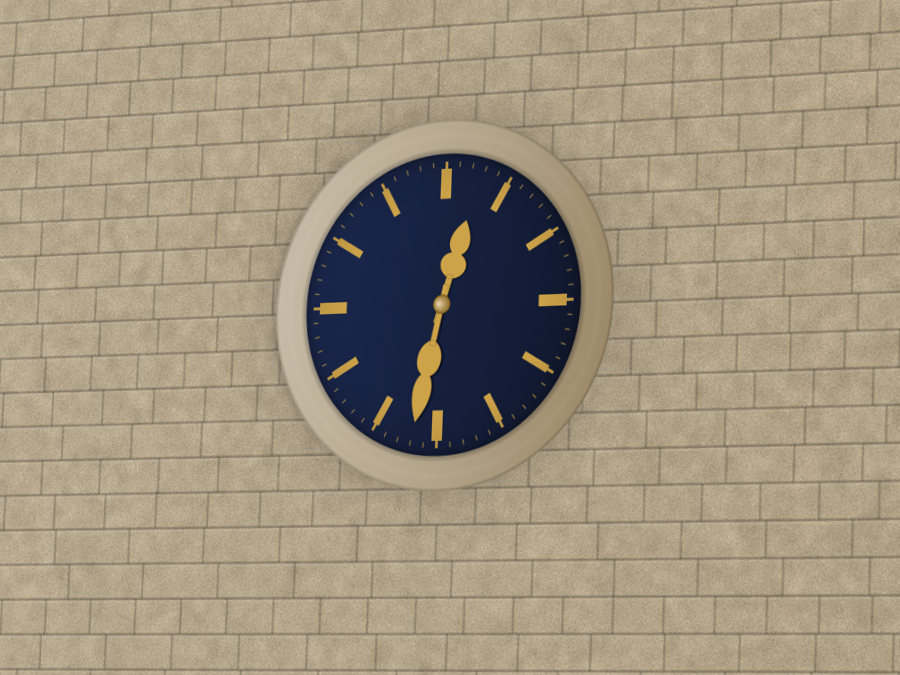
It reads 12:32
